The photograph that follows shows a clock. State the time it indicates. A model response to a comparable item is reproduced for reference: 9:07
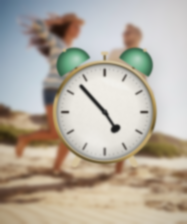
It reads 4:53
